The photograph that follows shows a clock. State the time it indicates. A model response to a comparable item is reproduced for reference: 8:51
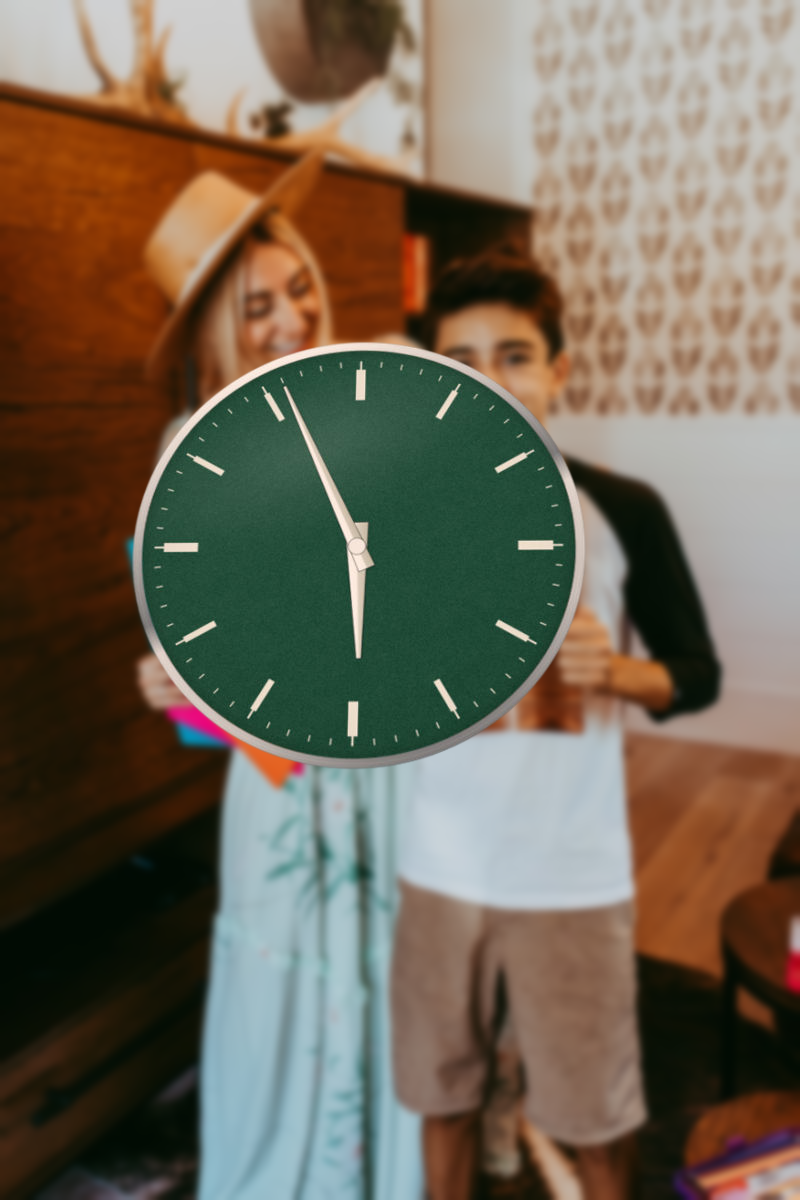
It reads 5:56
